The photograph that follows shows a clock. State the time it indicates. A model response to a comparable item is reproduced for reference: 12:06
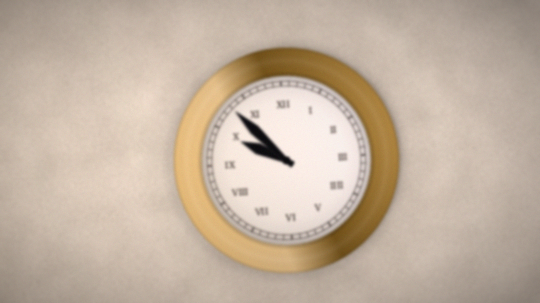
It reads 9:53
